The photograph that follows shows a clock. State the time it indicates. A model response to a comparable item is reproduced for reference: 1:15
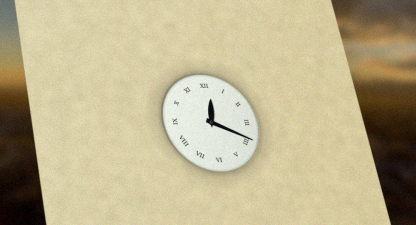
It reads 12:19
